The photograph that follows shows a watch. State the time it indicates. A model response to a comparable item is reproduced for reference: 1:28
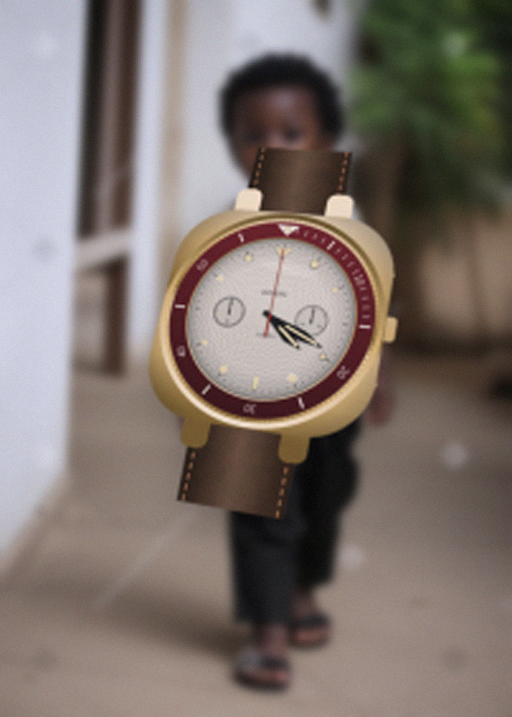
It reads 4:19
